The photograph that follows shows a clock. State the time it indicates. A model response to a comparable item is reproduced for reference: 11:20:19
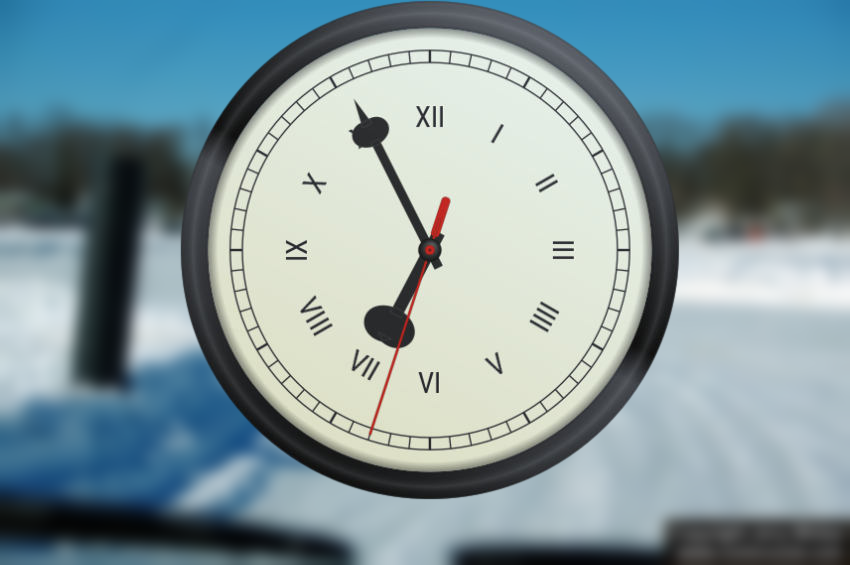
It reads 6:55:33
